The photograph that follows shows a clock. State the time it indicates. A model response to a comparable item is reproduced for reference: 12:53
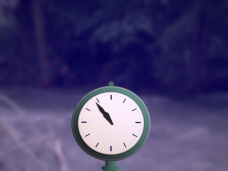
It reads 10:54
